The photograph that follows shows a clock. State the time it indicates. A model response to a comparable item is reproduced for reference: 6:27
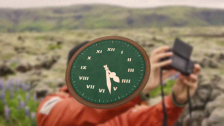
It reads 4:27
